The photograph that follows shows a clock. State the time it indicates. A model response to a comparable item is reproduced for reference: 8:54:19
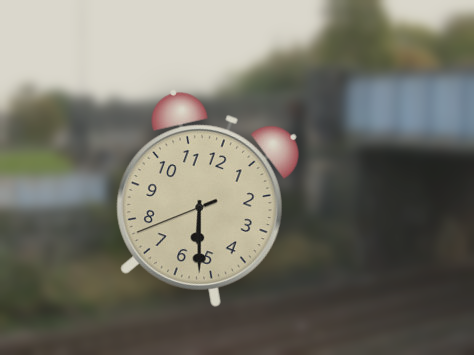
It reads 5:26:38
